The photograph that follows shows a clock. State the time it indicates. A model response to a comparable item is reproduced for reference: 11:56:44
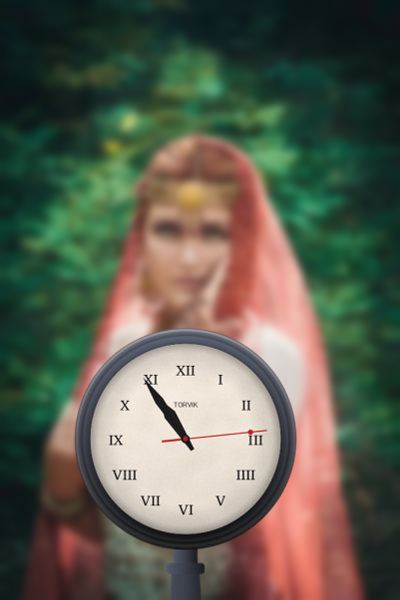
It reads 10:54:14
